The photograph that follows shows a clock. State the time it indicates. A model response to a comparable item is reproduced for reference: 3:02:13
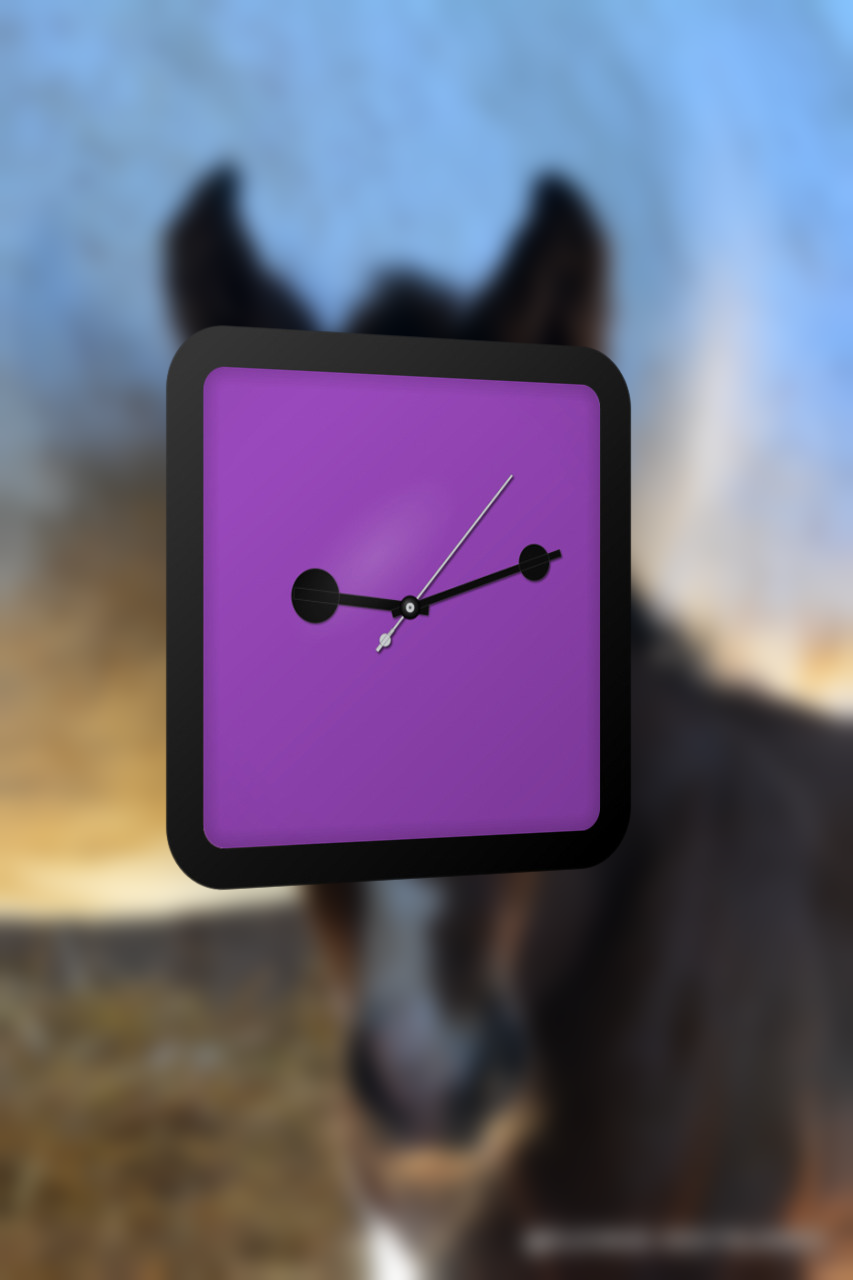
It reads 9:12:07
